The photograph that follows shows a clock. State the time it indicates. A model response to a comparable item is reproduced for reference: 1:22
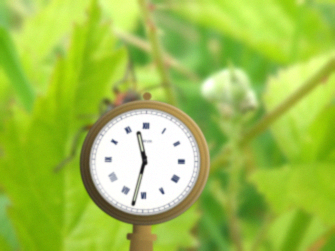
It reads 11:32
